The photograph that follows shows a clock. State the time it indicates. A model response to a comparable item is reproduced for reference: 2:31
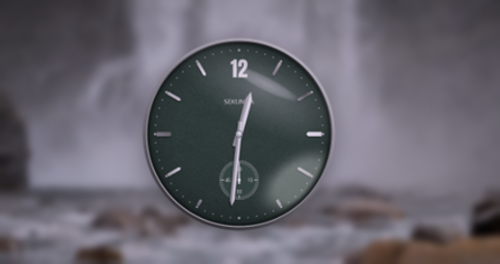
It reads 12:31
